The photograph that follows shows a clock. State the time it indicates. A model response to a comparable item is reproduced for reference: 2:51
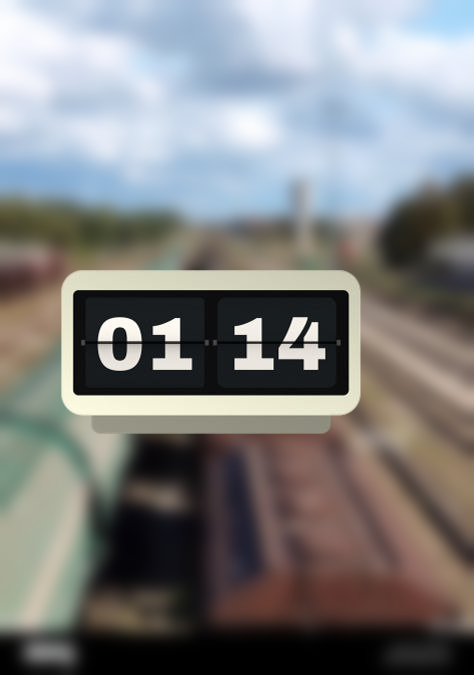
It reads 1:14
